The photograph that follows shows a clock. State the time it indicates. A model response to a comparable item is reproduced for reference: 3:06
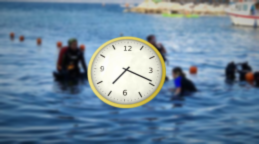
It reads 7:19
